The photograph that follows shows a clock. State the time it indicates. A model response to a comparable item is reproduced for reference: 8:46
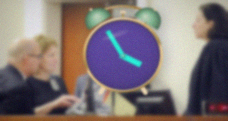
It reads 3:55
